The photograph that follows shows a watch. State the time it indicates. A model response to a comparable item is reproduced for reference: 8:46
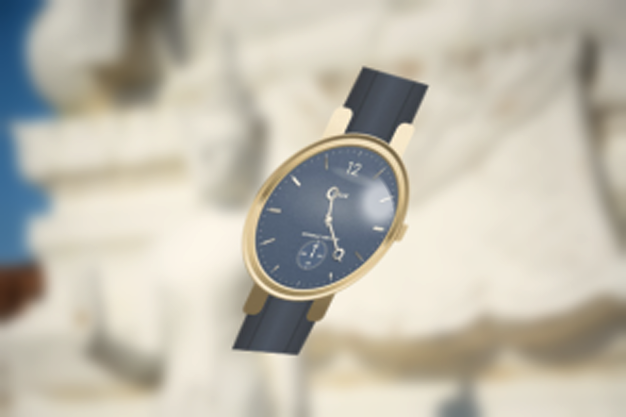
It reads 11:23
